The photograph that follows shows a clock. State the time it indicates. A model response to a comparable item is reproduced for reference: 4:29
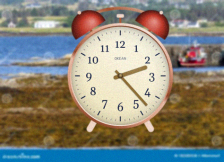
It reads 2:23
